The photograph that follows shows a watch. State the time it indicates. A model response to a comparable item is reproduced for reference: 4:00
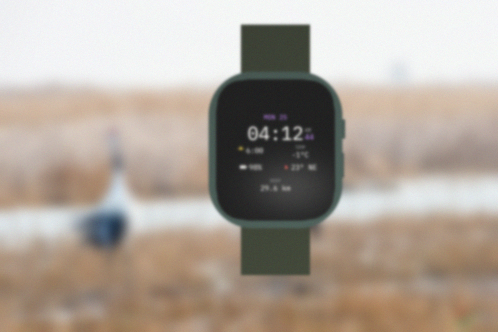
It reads 4:12
